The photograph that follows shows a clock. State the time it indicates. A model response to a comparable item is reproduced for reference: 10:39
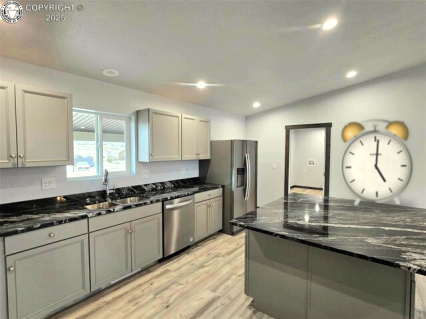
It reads 5:01
